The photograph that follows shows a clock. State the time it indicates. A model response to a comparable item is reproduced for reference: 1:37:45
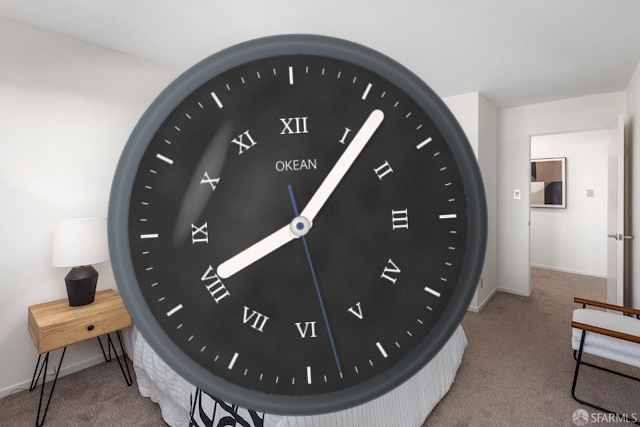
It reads 8:06:28
